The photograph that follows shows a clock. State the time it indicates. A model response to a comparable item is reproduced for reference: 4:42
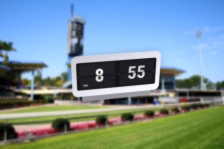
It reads 8:55
